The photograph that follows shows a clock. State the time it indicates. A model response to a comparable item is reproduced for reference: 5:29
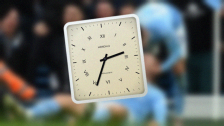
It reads 2:34
